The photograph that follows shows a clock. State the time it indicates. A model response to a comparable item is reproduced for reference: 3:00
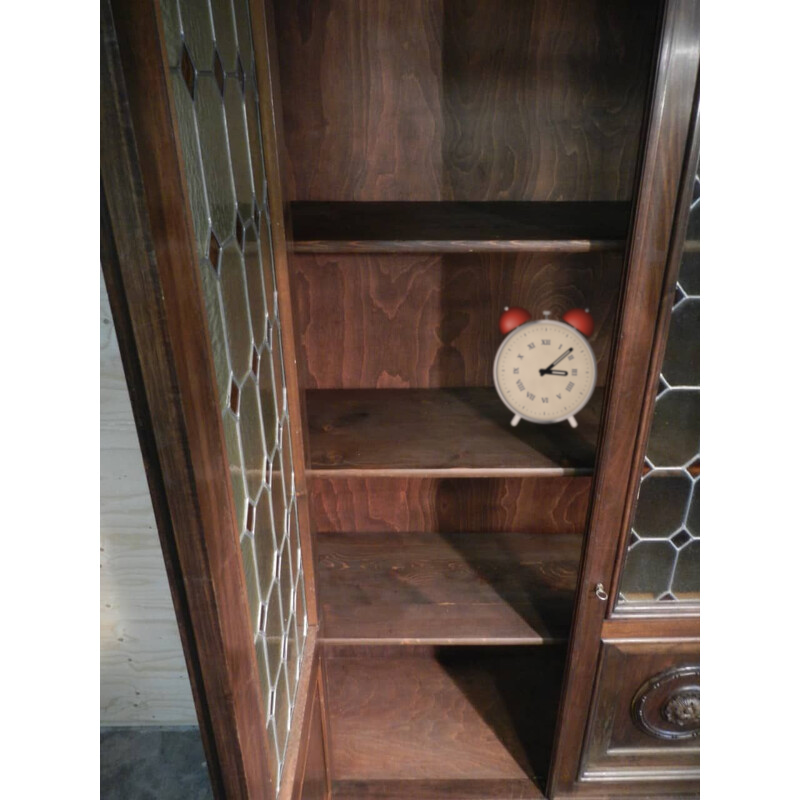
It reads 3:08
